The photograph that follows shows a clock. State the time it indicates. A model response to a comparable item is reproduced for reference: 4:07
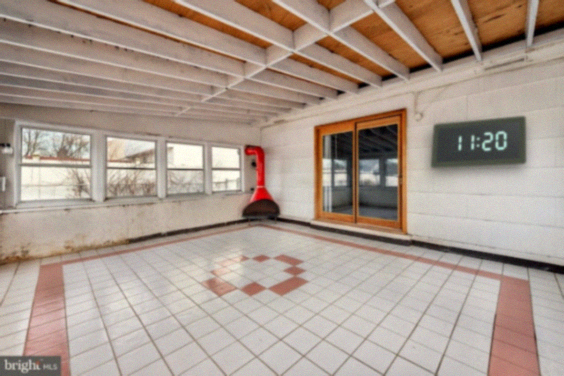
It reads 11:20
